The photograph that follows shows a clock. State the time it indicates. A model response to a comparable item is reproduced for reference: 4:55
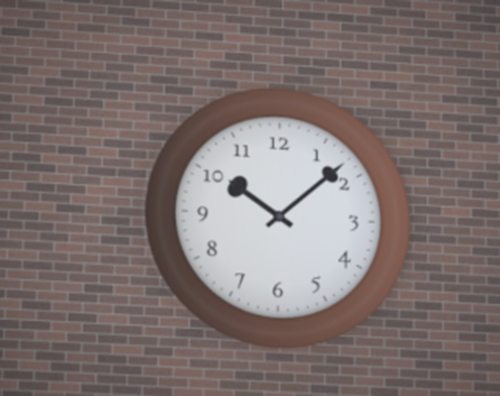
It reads 10:08
